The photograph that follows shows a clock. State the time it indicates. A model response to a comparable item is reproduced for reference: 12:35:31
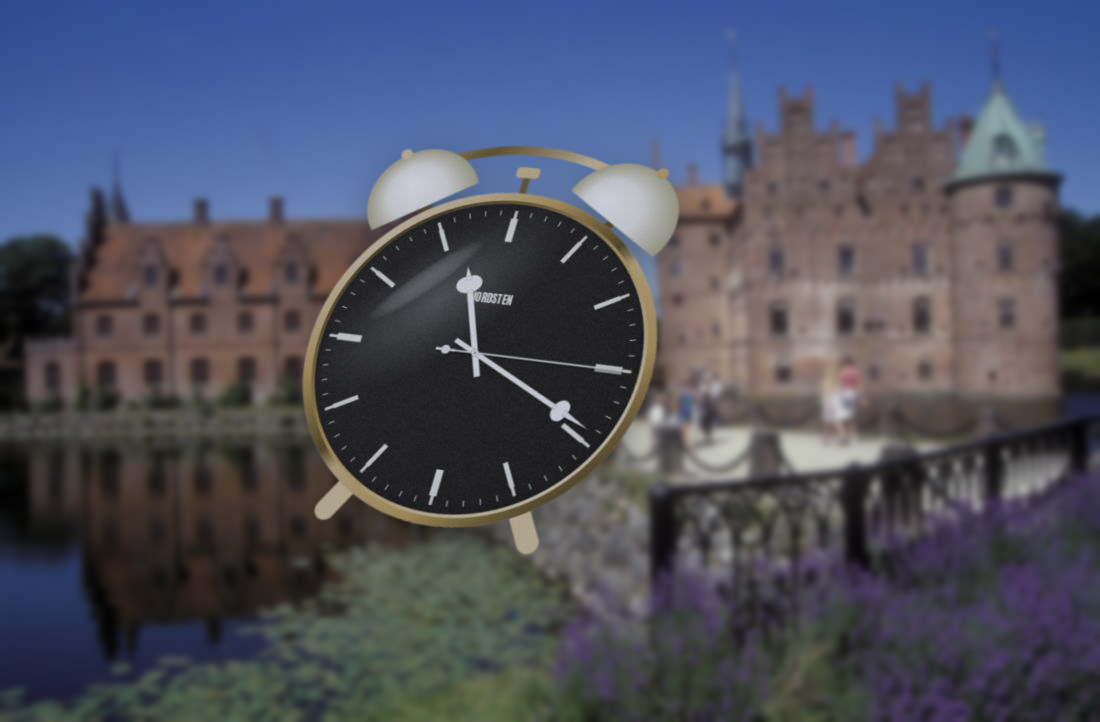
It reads 11:19:15
